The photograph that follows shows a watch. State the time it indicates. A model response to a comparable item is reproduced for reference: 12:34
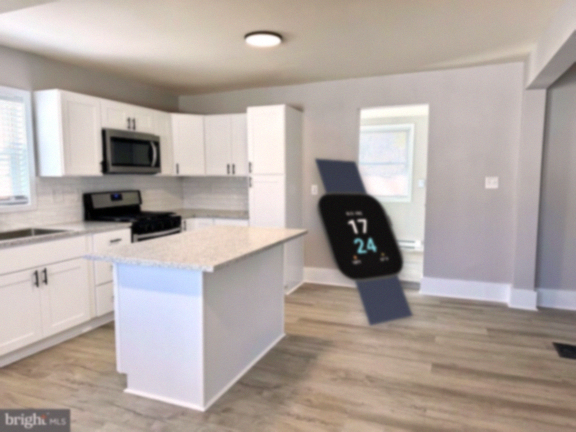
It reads 17:24
